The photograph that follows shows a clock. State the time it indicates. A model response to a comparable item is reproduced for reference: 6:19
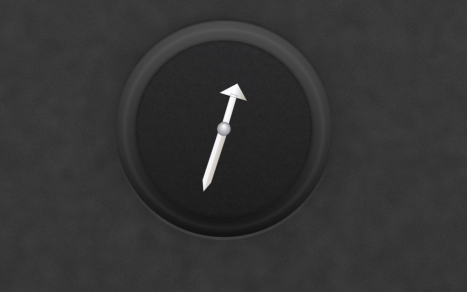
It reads 12:33
